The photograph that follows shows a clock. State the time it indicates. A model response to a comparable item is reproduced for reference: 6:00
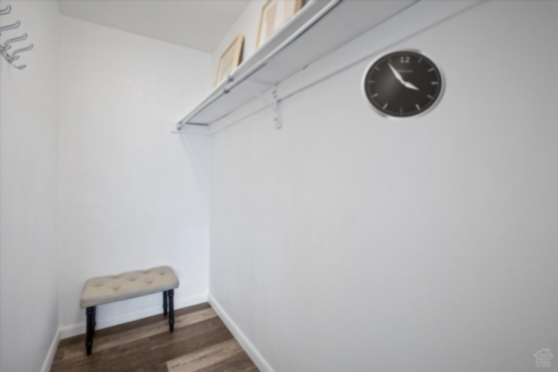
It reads 3:54
